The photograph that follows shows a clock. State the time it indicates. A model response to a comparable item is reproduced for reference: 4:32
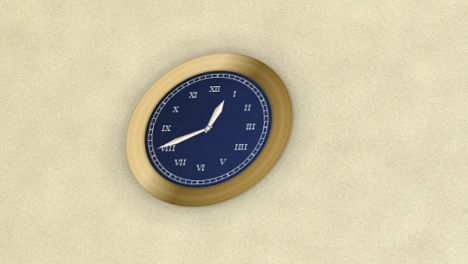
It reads 12:41
